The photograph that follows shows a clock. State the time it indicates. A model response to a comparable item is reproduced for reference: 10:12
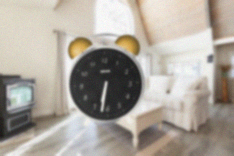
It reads 6:32
